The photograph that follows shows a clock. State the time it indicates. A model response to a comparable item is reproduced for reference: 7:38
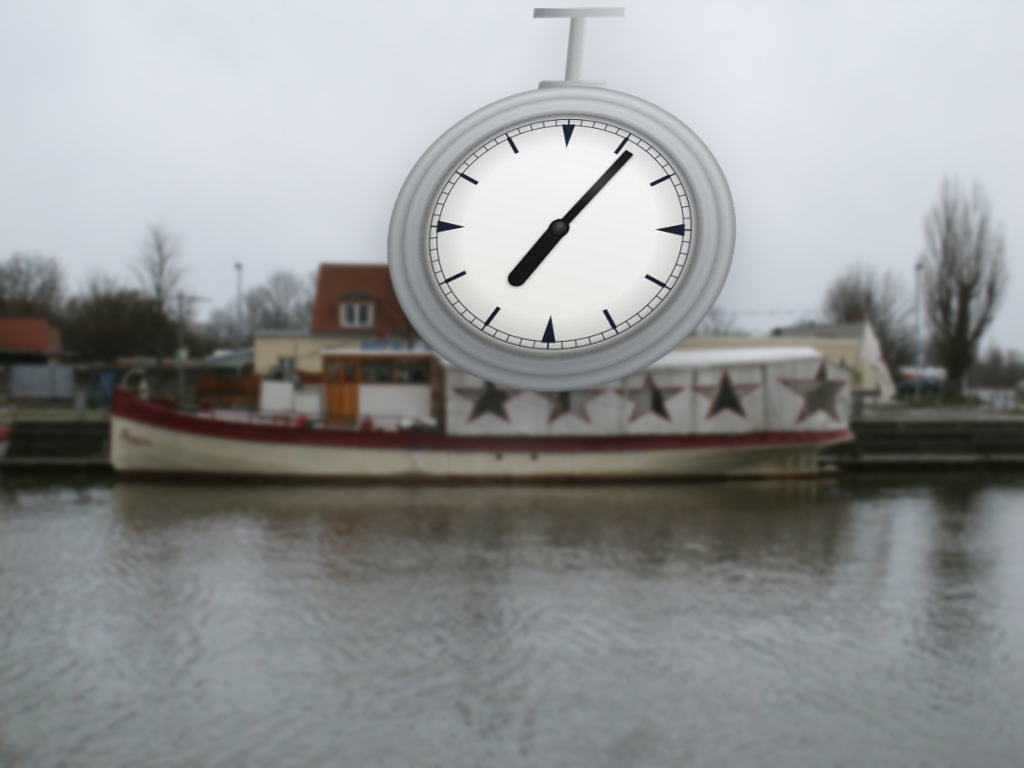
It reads 7:06
